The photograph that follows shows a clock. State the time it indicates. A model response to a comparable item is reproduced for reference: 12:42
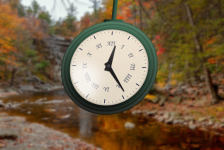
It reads 12:24
